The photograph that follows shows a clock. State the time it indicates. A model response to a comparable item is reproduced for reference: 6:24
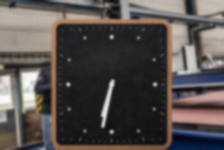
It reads 6:32
